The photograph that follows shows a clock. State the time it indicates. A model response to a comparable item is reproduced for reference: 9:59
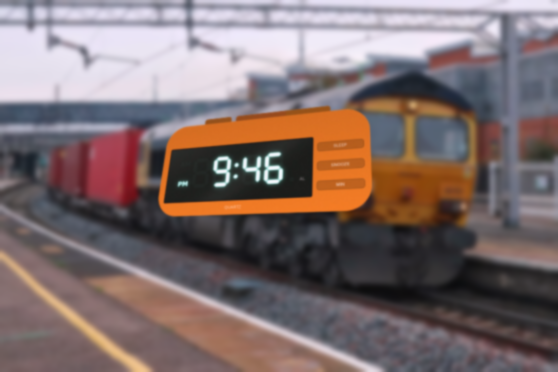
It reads 9:46
